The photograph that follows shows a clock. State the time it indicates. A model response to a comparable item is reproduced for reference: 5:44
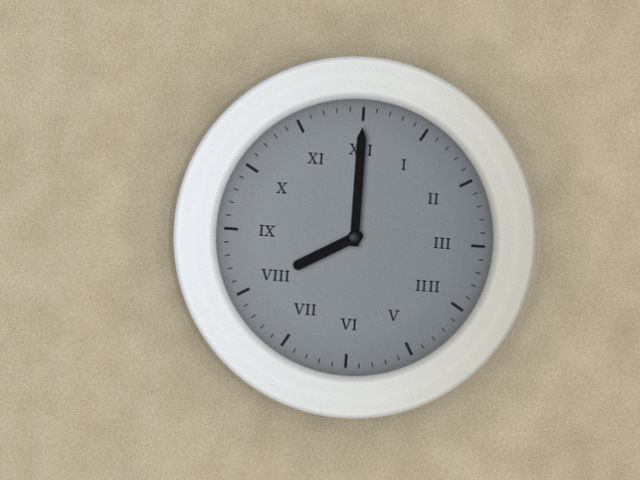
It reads 8:00
